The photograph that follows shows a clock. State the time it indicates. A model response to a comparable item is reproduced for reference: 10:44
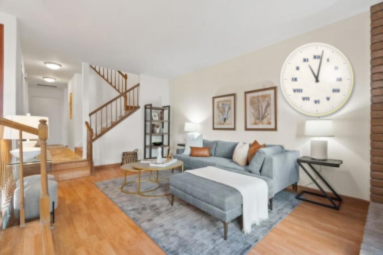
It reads 11:02
